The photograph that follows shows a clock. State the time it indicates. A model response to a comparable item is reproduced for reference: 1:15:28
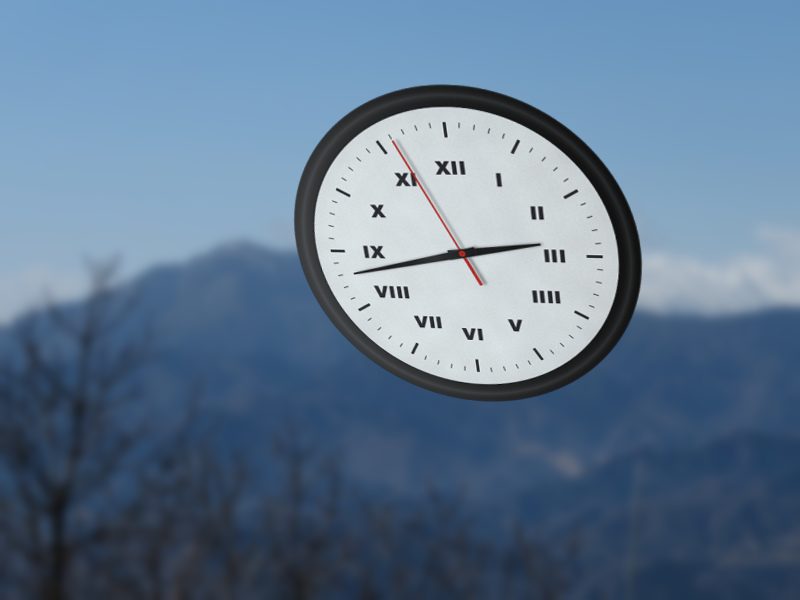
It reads 2:42:56
